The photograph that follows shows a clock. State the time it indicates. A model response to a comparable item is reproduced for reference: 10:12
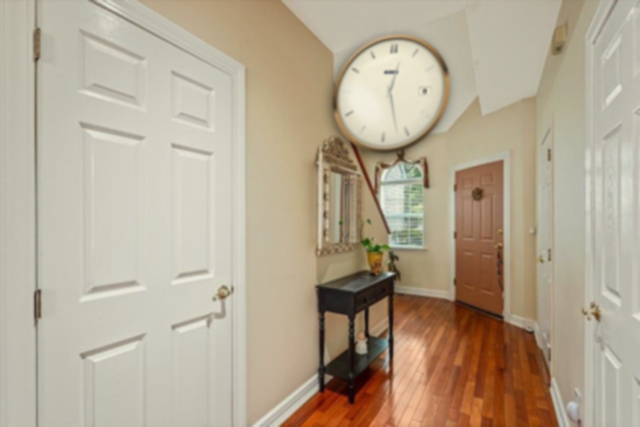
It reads 12:27
